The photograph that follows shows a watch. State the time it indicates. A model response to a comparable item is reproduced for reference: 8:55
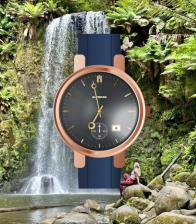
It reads 6:58
